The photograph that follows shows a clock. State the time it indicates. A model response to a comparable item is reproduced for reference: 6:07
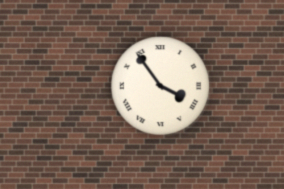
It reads 3:54
